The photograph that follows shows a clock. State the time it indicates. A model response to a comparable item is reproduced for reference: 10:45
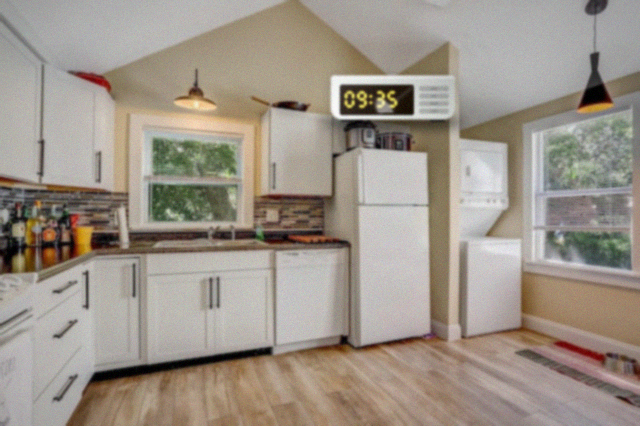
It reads 9:35
